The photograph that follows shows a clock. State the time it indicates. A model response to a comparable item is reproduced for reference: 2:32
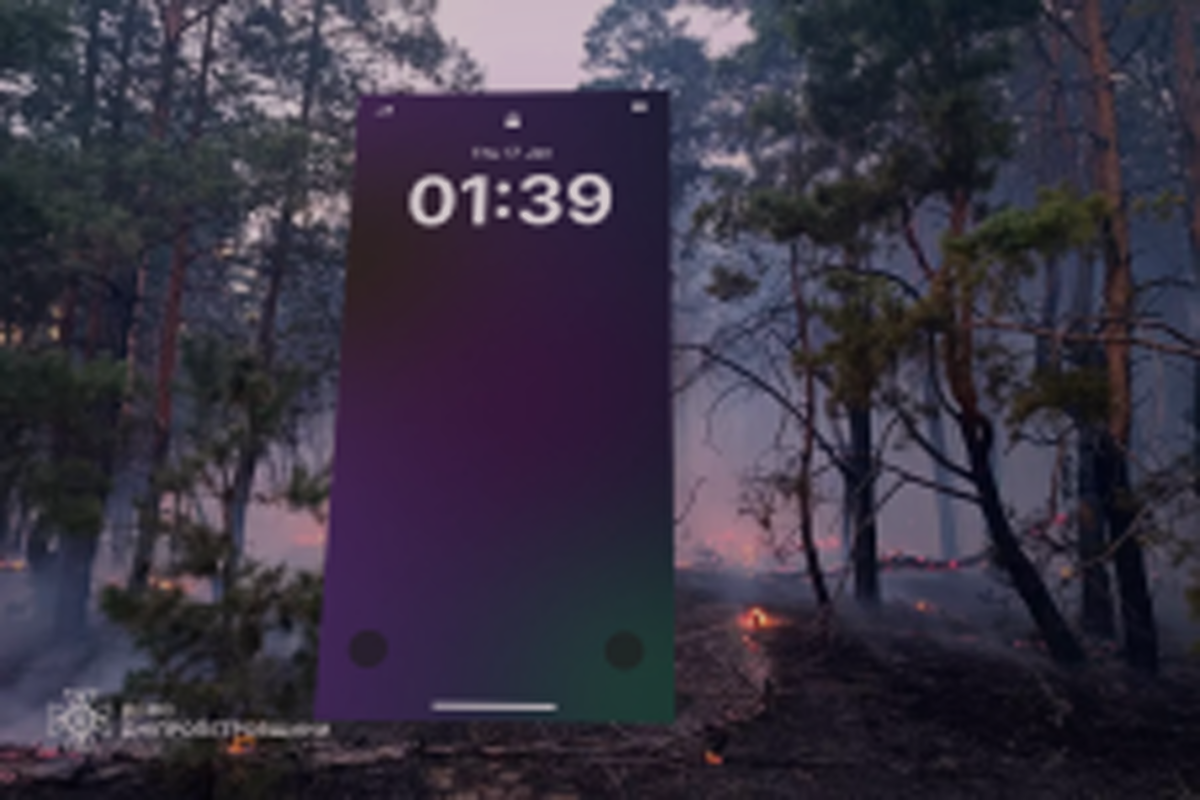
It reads 1:39
